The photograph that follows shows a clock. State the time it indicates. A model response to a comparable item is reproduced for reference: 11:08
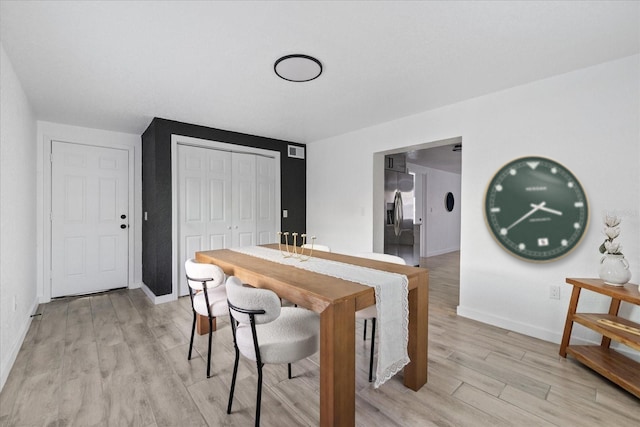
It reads 3:40
